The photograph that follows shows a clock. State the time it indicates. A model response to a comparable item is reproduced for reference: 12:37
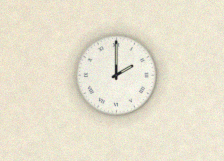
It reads 2:00
